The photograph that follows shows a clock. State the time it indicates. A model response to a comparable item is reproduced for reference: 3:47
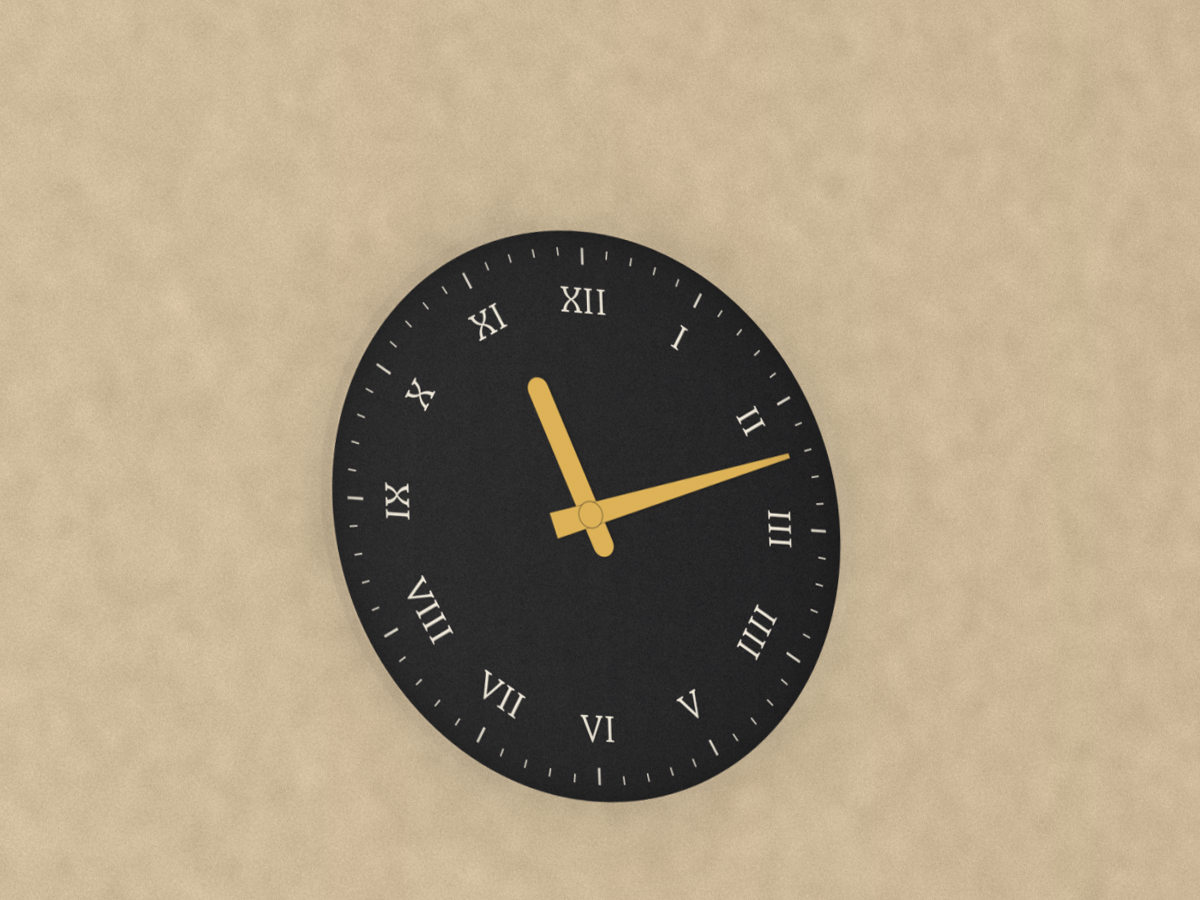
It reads 11:12
